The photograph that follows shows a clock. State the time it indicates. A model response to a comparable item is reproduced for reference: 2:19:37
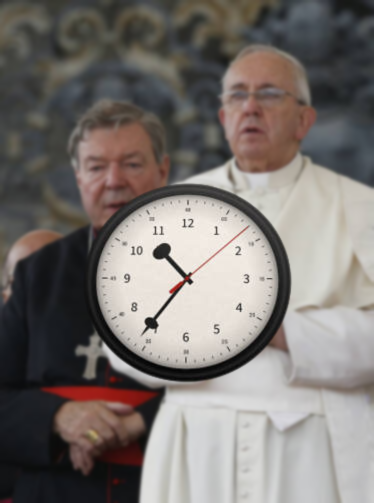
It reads 10:36:08
